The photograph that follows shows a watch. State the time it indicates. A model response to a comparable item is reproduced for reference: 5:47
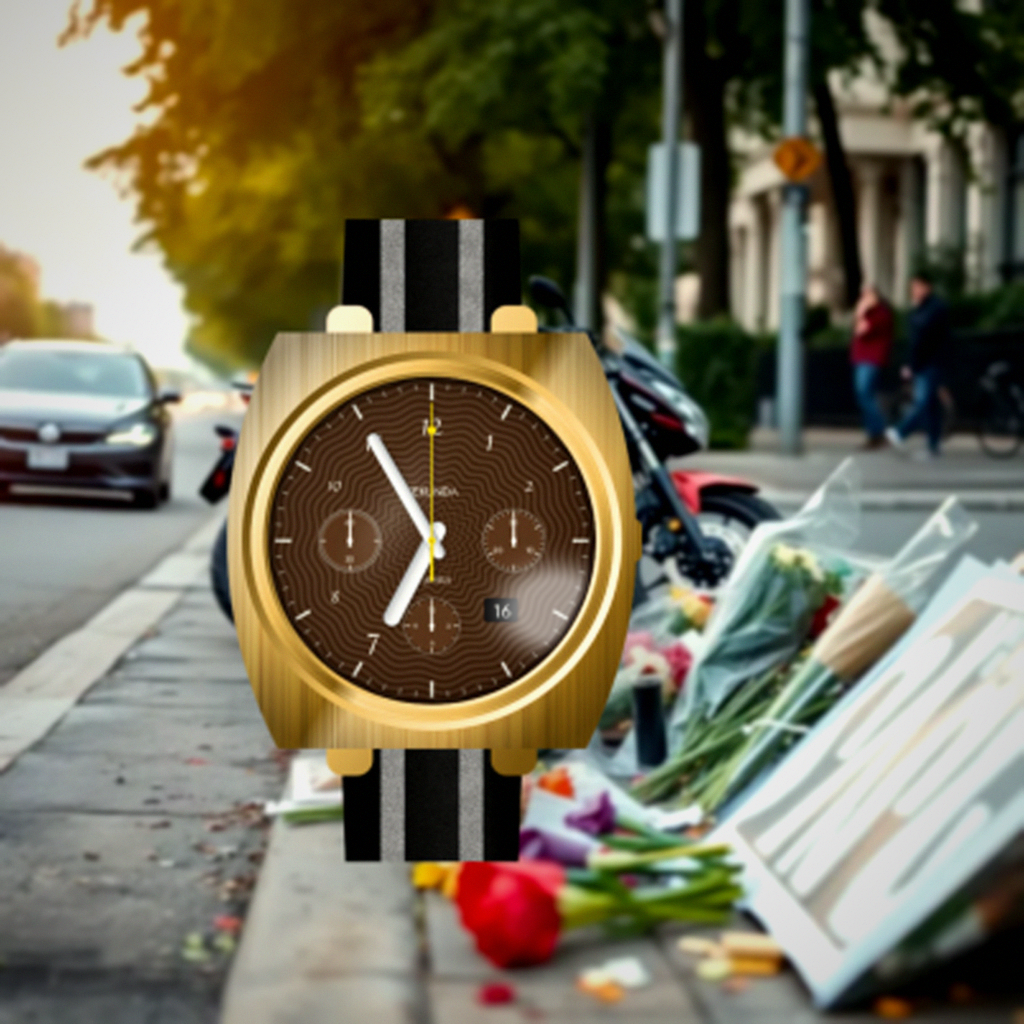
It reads 6:55
